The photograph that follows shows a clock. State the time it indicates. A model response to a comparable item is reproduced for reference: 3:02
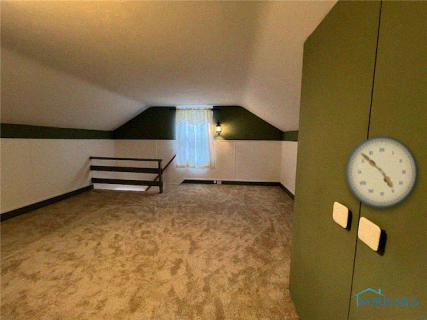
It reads 4:52
